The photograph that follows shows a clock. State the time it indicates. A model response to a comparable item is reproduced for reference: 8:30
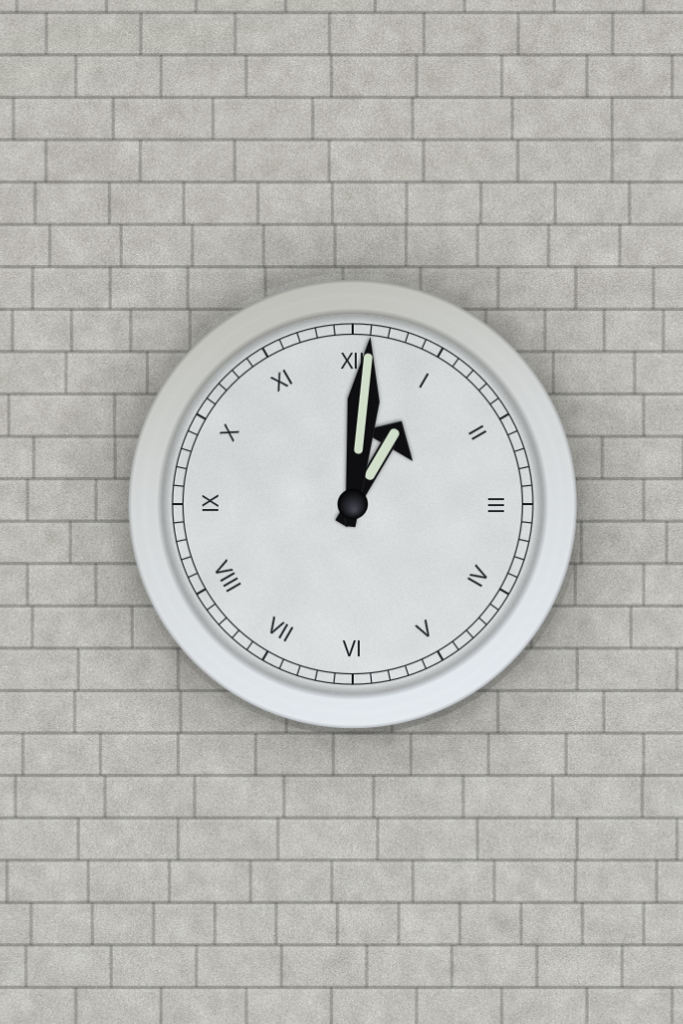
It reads 1:01
